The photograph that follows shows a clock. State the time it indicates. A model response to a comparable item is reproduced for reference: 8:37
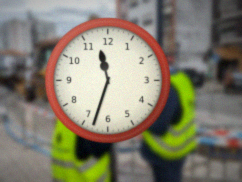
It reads 11:33
